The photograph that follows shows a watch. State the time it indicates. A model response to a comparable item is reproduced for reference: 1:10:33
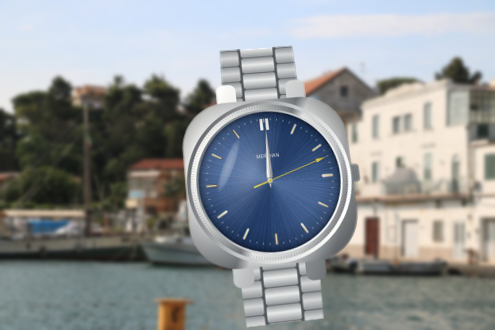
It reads 12:00:12
